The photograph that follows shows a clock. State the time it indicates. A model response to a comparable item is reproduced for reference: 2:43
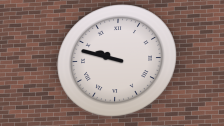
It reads 9:48
